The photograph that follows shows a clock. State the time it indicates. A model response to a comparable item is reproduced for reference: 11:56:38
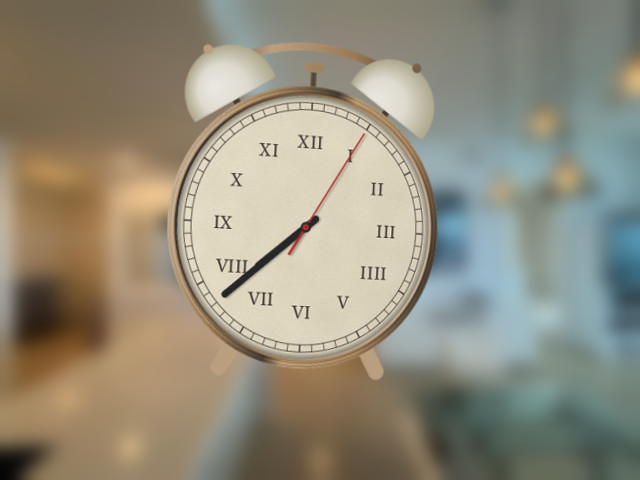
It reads 7:38:05
